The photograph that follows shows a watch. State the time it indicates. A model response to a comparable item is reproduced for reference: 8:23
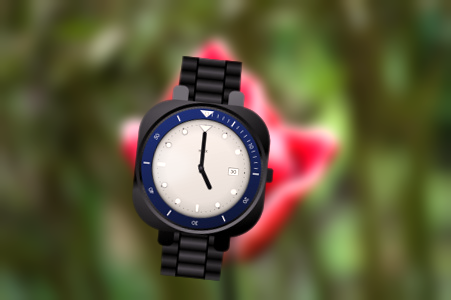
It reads 5:00
